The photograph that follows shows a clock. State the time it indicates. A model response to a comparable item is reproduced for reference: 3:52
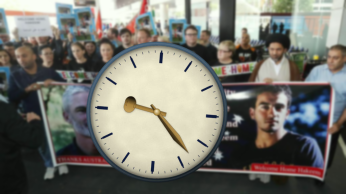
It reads 9:23
